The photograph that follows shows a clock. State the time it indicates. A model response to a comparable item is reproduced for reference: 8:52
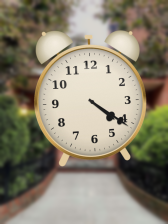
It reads 4:21
